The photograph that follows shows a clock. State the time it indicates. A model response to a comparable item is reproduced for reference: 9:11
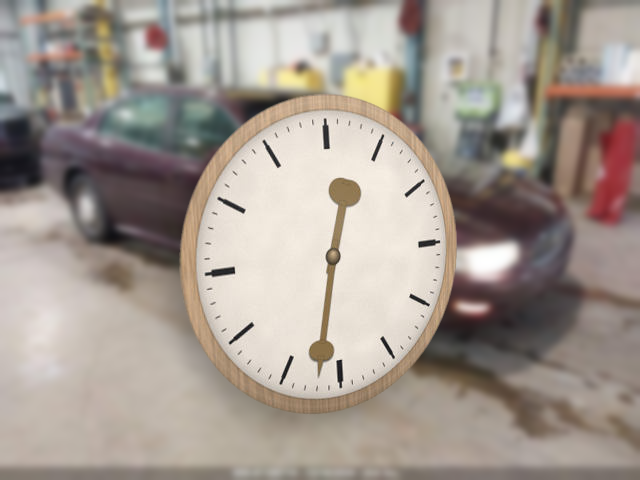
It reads 12:32
